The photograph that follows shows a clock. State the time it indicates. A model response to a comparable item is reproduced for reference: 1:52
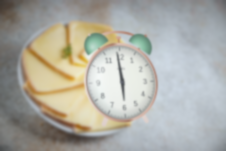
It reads 5:59
